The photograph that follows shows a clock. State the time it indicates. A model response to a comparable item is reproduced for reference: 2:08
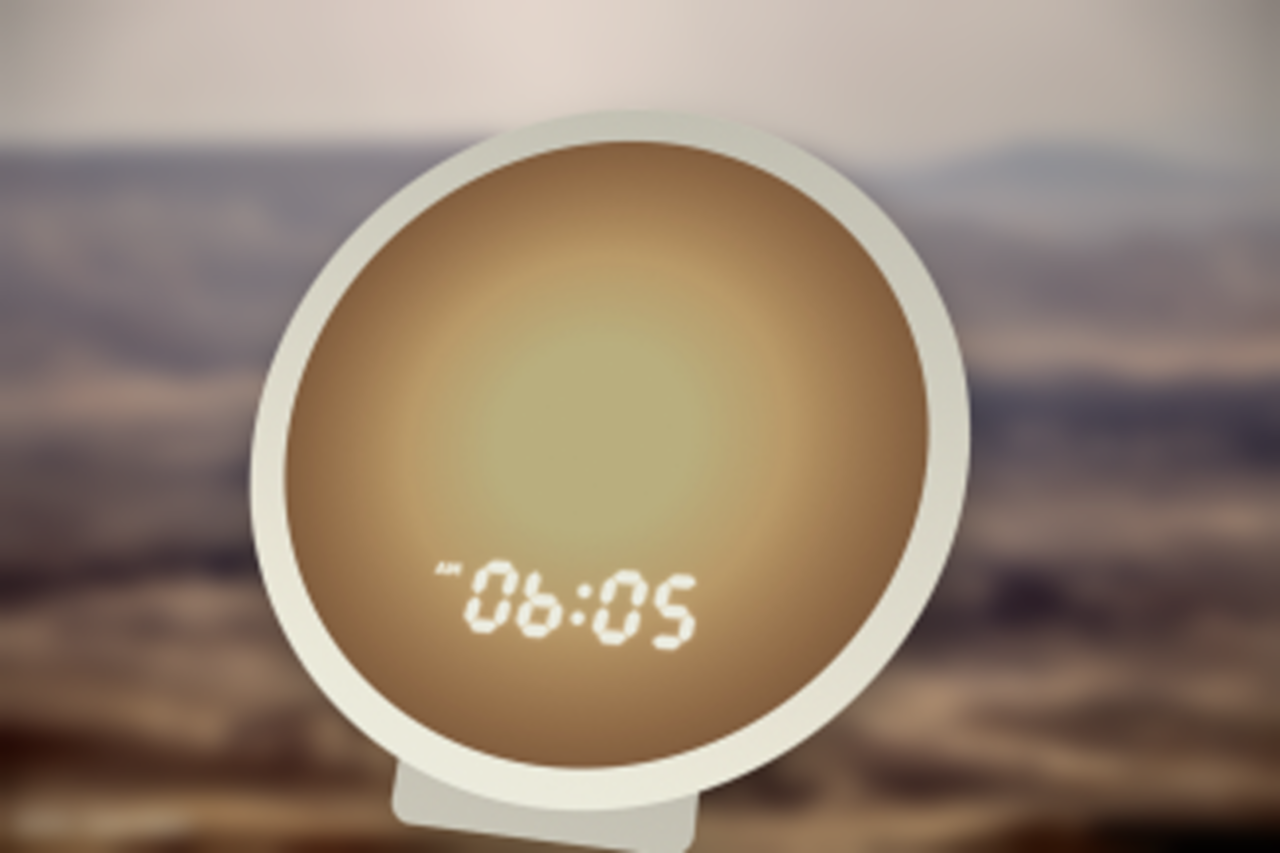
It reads 6:05
